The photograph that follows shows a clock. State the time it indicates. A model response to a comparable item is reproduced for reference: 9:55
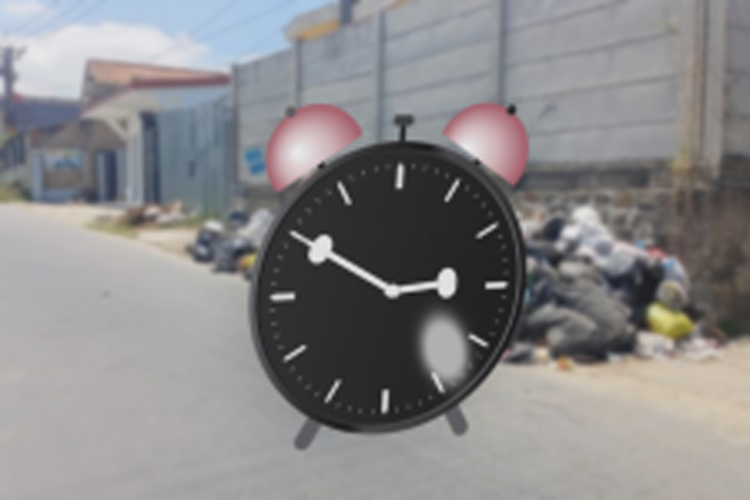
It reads 2:50
